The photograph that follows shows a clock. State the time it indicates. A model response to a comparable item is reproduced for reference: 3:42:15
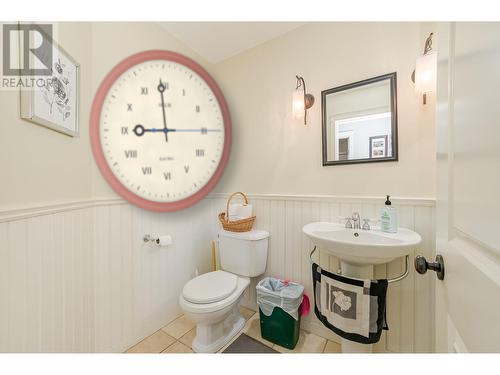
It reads 8:59:15
